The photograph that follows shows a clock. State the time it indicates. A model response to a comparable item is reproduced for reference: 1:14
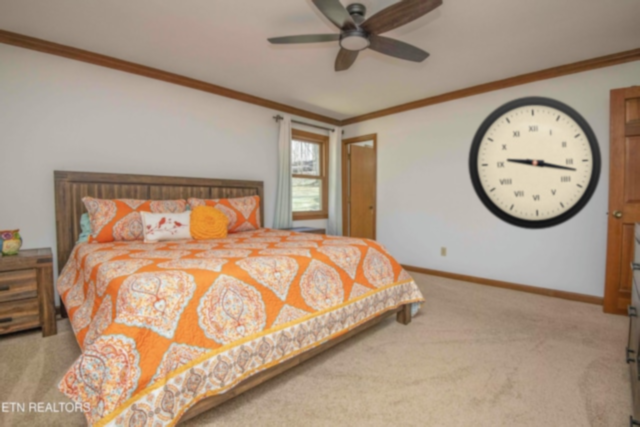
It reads 9:17
